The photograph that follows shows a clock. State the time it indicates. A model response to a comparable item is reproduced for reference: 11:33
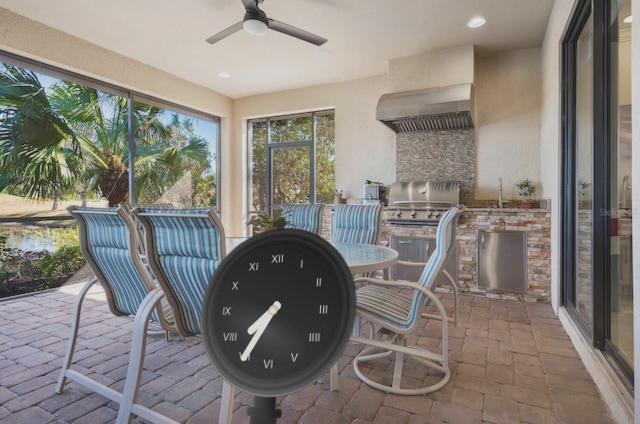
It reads 7:35
